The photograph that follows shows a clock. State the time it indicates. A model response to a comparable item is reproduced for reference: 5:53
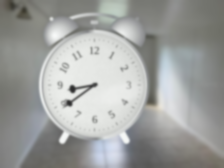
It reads 8:39
